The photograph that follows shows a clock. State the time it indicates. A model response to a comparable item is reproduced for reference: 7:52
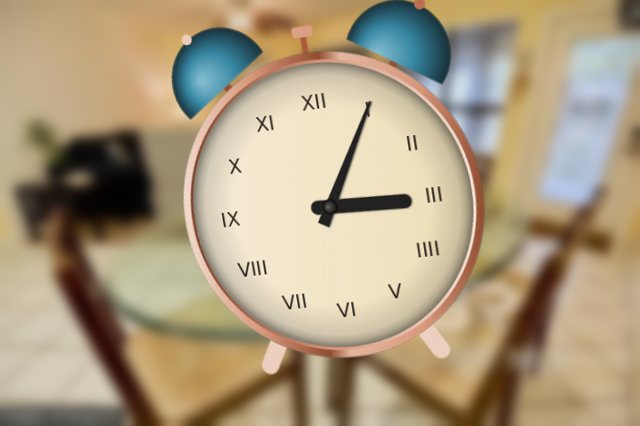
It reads 3:05
